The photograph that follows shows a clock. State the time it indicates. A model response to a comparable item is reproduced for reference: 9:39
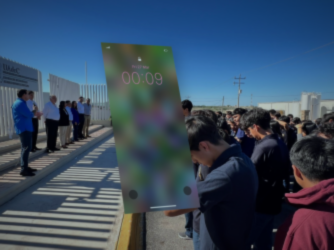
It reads 0:09
